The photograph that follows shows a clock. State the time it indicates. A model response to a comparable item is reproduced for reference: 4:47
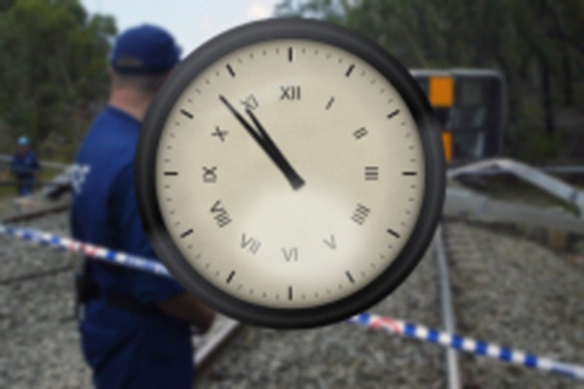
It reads 10:53
